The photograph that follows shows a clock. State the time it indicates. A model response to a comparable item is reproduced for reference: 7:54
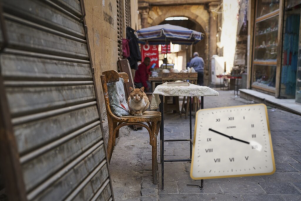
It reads 3:50
